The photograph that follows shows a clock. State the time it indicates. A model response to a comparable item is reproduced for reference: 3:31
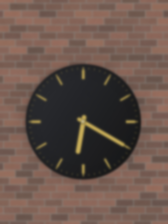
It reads 6:20
